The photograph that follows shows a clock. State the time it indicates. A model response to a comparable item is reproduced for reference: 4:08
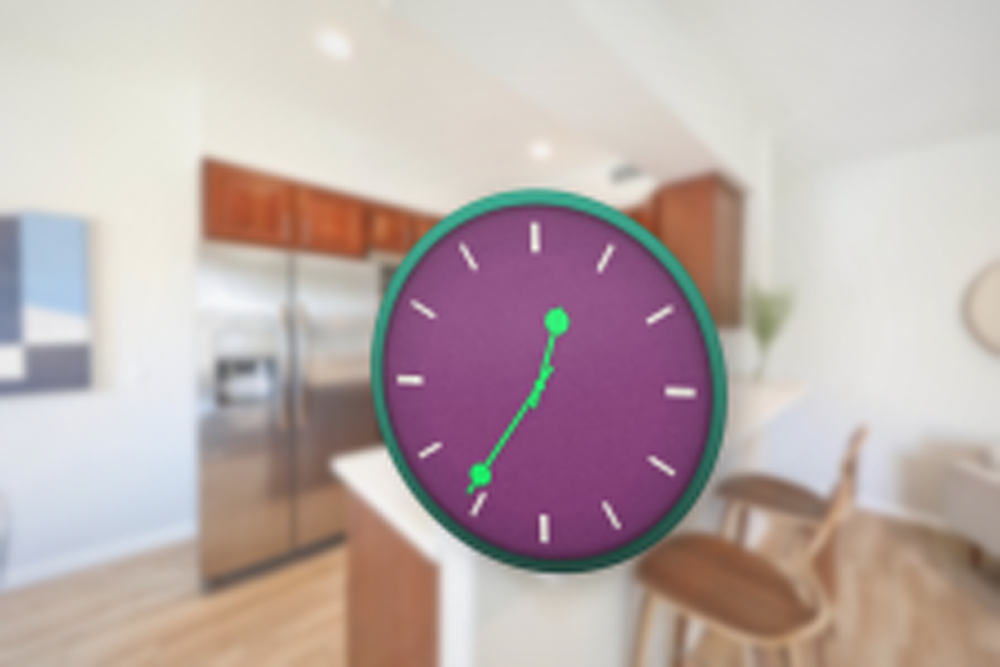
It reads 12:36
